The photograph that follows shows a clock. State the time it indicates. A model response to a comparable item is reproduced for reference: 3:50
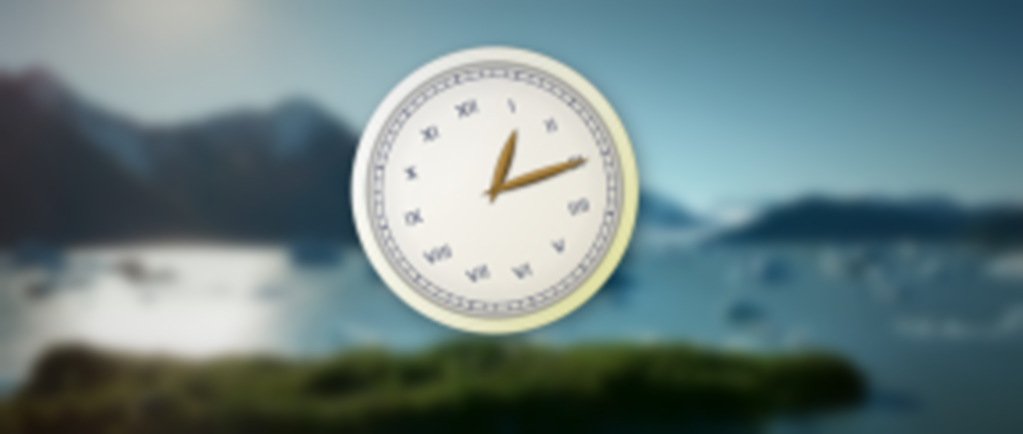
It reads 1:15
